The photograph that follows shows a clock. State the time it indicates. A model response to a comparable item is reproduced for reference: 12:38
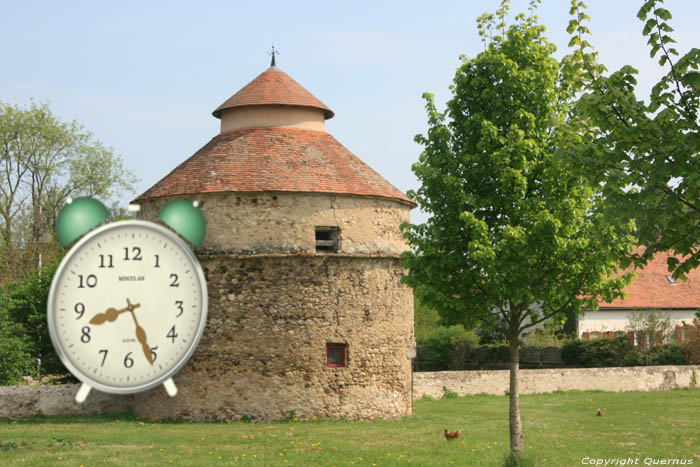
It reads 8:26
